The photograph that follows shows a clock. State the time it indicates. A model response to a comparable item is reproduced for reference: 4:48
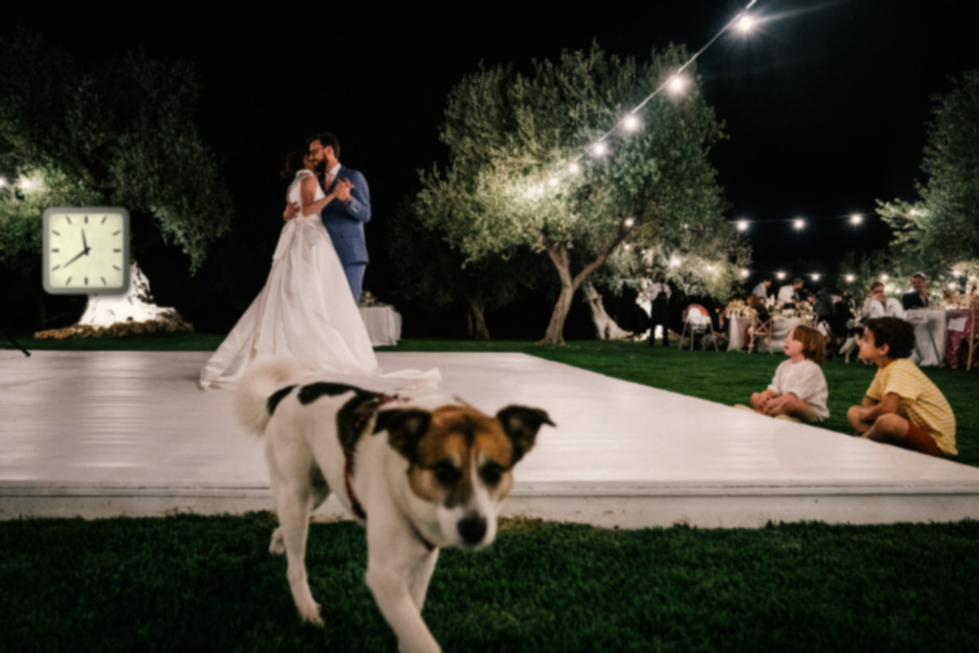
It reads 11:39
